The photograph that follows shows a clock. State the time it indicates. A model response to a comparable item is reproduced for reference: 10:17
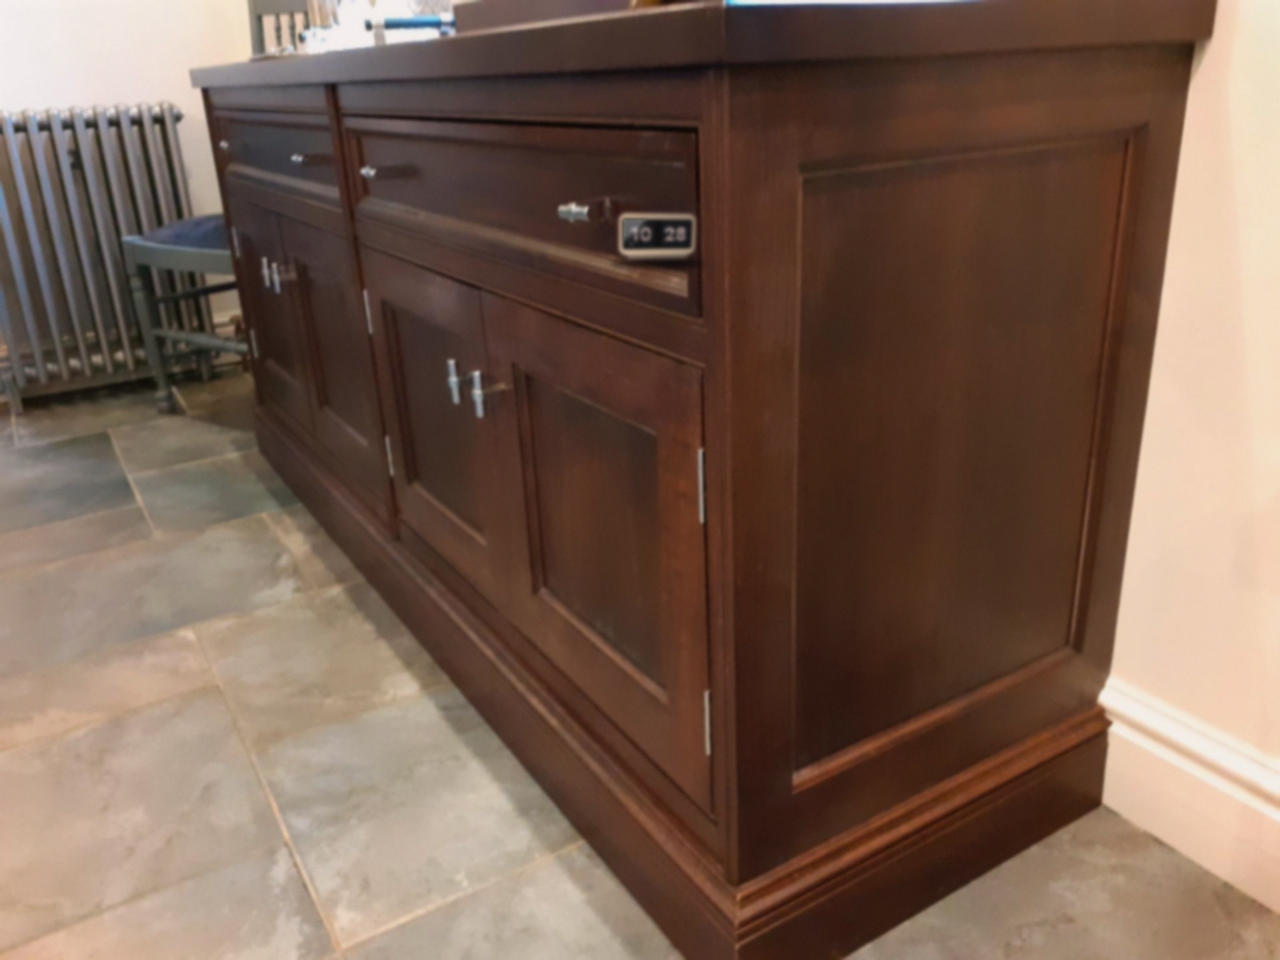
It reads 10:28
